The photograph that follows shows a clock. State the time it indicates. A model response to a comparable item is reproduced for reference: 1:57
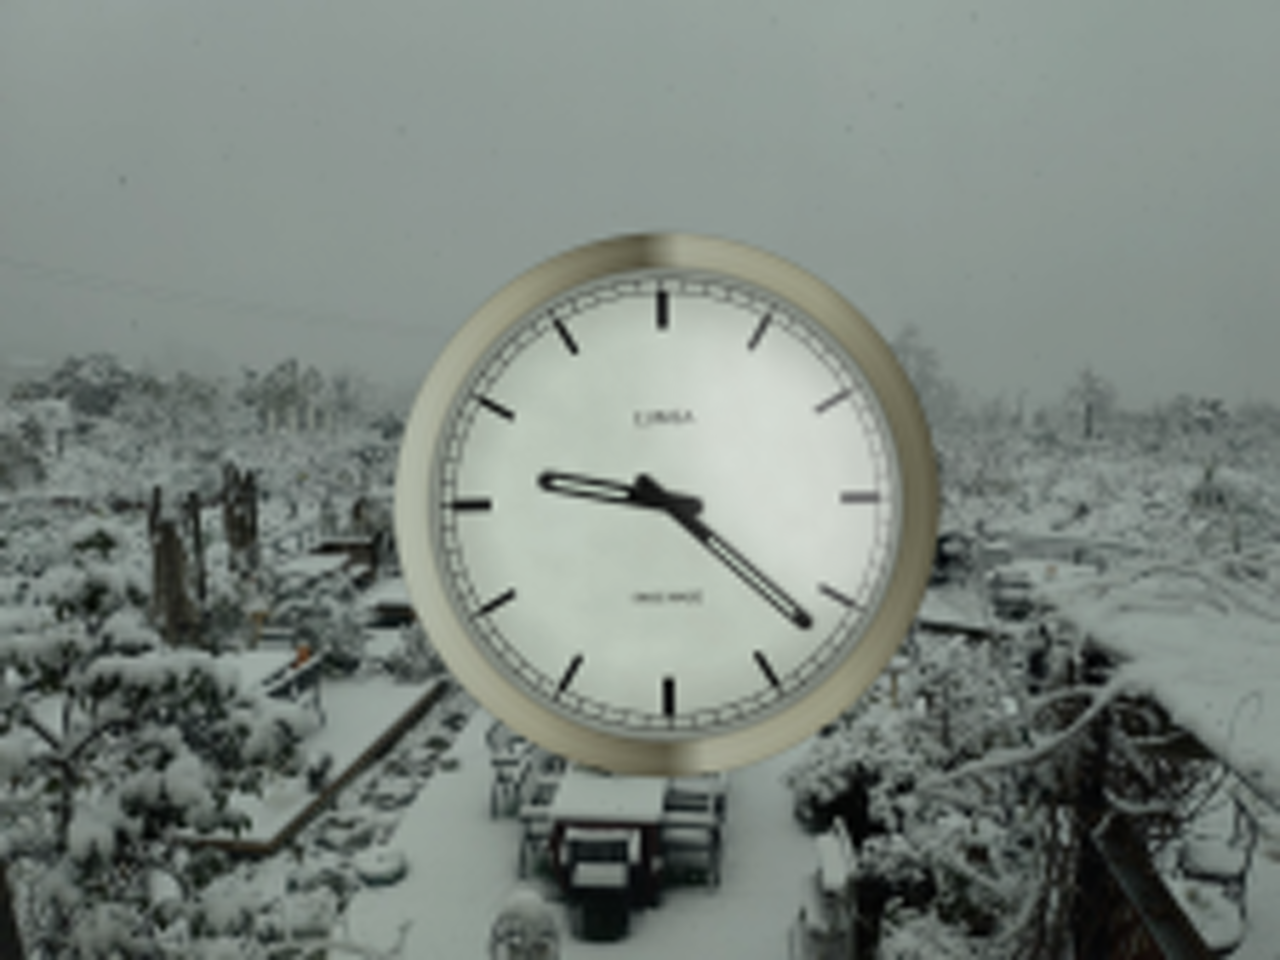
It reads 9:22
